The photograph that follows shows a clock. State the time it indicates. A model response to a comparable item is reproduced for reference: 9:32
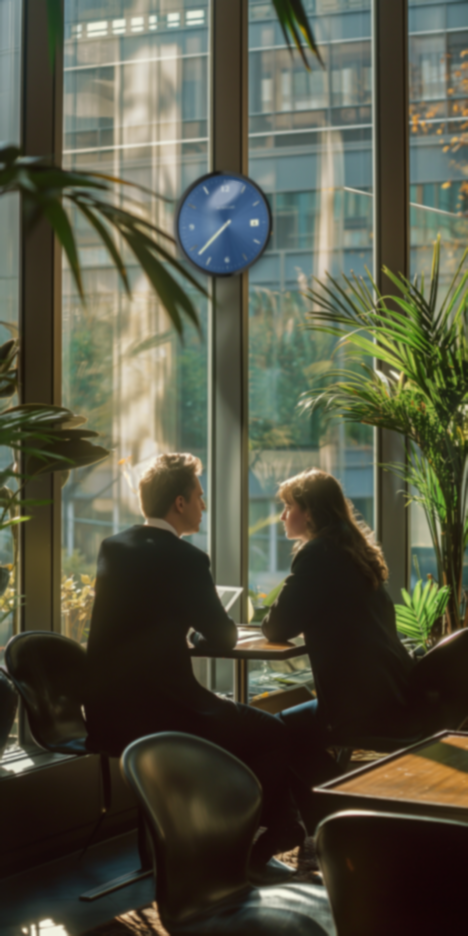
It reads 7:38
